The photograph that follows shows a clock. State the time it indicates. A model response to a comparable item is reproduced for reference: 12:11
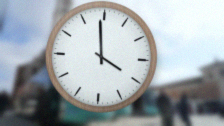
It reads 3:59
